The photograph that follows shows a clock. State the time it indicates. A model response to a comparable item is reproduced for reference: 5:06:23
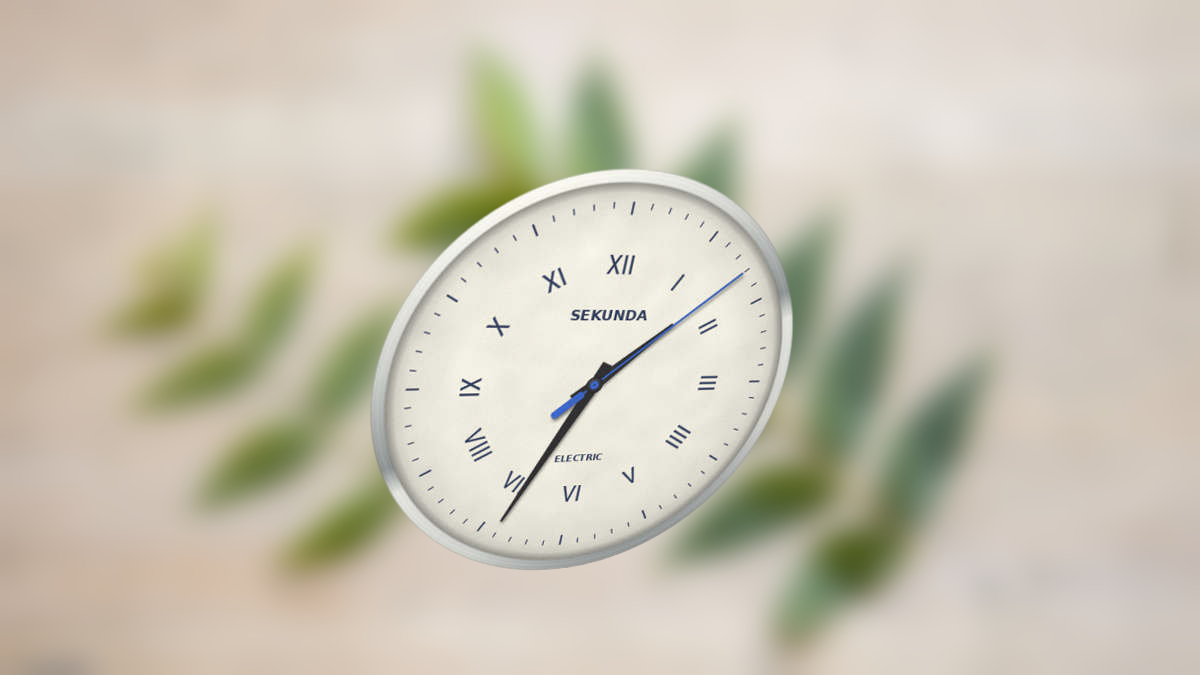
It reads 1:34:08
